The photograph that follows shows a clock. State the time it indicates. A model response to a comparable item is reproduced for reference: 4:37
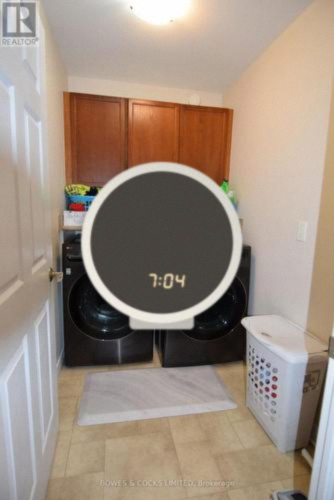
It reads 7:04
